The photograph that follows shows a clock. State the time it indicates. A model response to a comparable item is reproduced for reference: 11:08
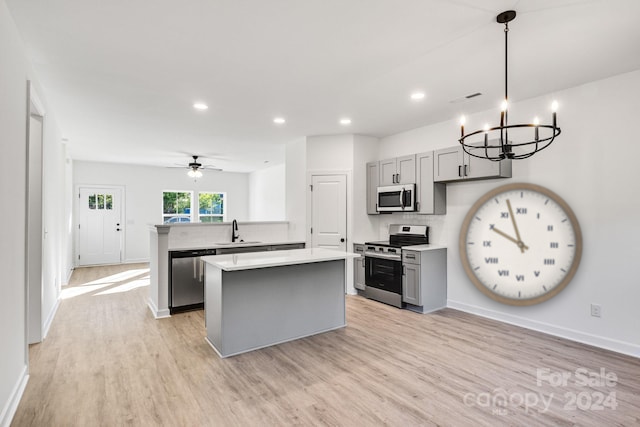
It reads 9:57
